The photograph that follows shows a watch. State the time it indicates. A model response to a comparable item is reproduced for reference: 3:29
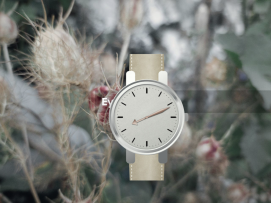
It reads 8:11
